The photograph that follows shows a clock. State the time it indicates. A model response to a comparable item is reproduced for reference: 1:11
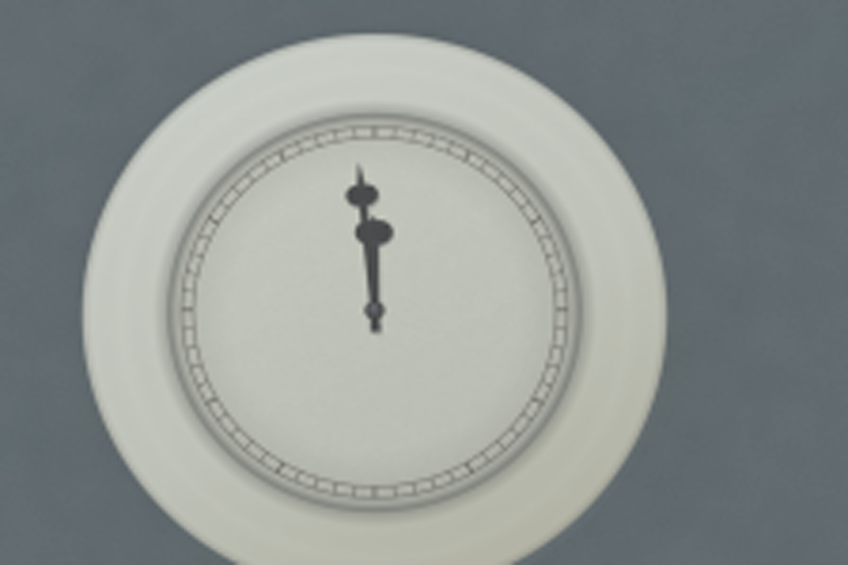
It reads 11:59
